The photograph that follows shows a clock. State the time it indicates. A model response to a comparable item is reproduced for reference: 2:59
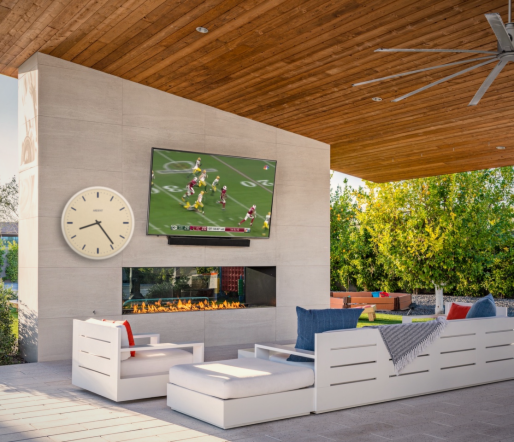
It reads 8:24
